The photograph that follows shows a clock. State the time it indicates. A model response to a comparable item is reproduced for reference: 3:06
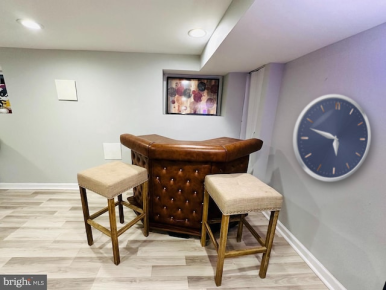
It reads 5:48
